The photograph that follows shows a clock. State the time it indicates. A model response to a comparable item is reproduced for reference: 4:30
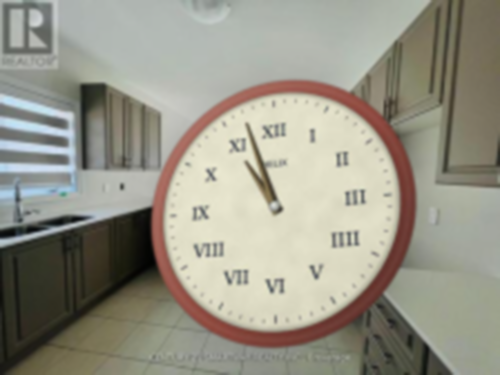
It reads 10:57
